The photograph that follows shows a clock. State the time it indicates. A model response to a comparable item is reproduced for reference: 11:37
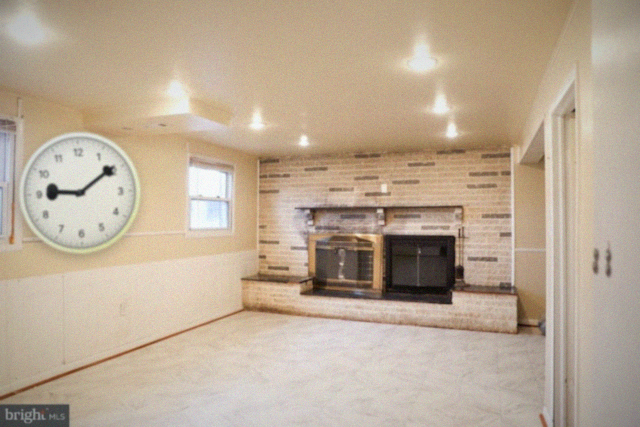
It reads 9:09
